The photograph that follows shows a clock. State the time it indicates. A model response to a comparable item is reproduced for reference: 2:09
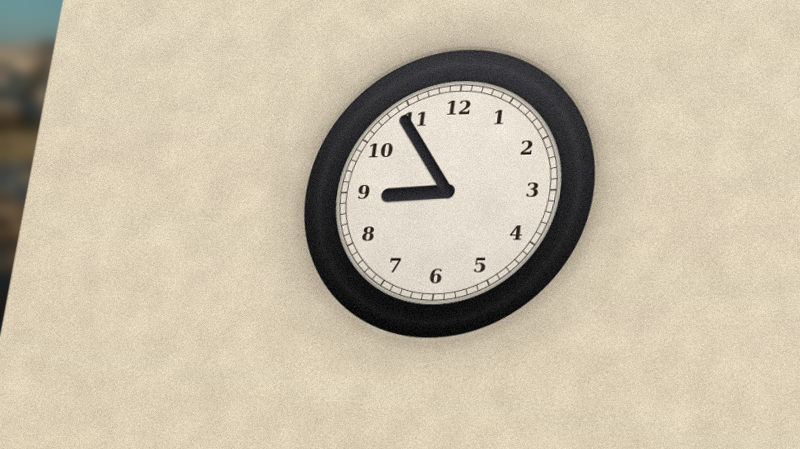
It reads 8:54
